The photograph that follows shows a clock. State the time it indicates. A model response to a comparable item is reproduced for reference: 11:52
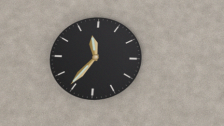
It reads 11:36
